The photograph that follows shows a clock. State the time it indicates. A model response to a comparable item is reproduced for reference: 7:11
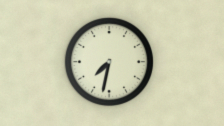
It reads 7:32
